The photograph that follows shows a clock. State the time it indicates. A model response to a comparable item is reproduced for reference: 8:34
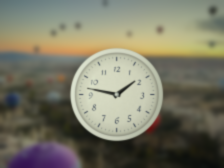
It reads 1:47
